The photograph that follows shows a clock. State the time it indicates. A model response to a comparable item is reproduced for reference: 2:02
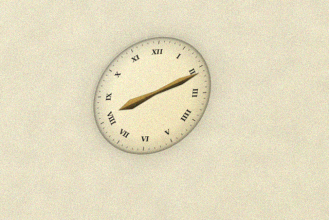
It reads 8:11
